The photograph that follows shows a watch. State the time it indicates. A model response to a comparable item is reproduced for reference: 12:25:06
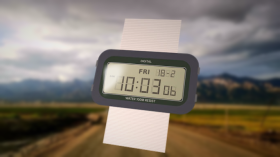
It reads 10:03:06
